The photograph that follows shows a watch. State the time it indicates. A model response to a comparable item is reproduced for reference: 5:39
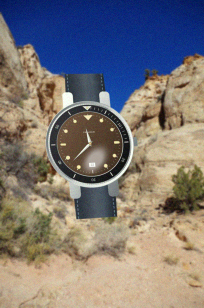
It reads 11:38
